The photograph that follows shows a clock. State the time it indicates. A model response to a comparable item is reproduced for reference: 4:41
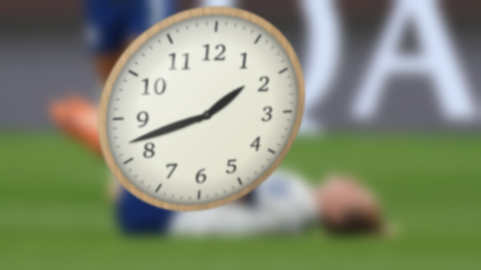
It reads 1:42
